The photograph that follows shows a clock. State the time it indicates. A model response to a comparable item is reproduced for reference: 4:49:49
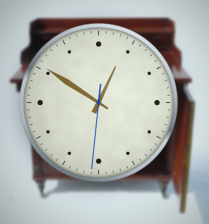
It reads 12:50:31
